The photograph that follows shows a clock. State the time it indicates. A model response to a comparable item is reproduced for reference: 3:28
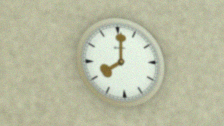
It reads 8:01
